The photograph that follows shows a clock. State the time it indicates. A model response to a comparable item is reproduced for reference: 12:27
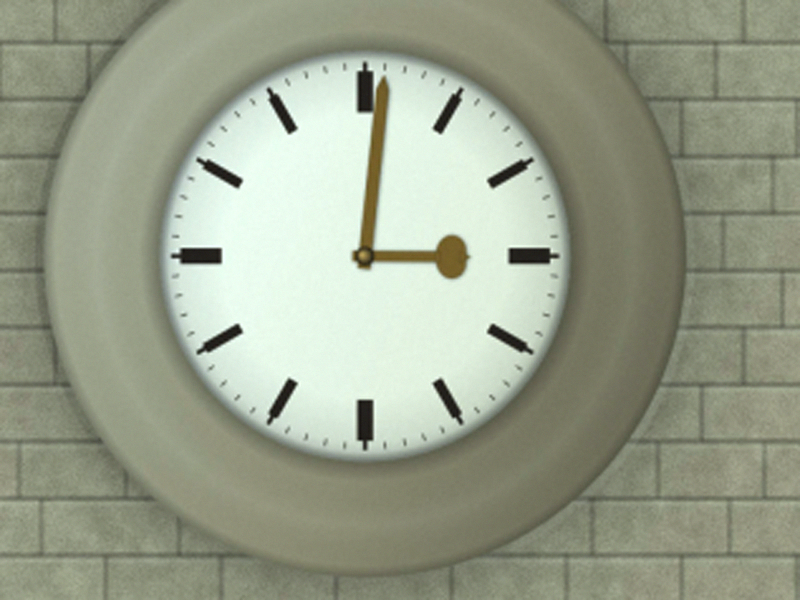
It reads 3:01
